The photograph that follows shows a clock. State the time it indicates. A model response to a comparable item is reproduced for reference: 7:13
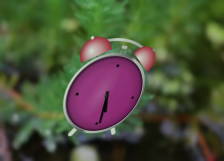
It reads 5:29
